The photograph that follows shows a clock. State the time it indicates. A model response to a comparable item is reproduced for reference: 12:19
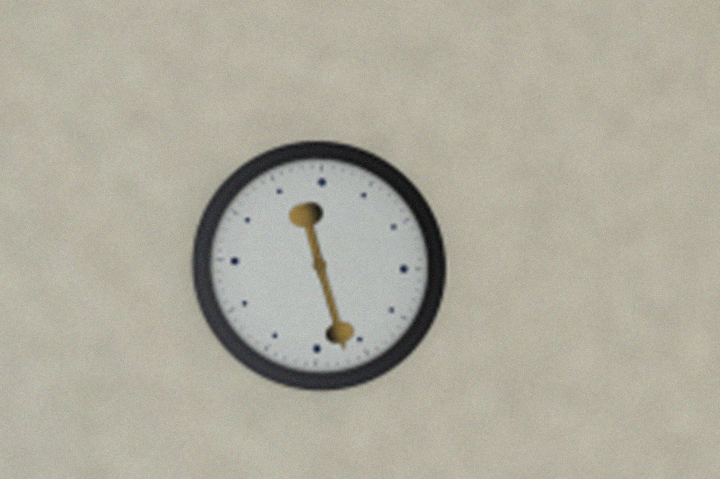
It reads 11:27
